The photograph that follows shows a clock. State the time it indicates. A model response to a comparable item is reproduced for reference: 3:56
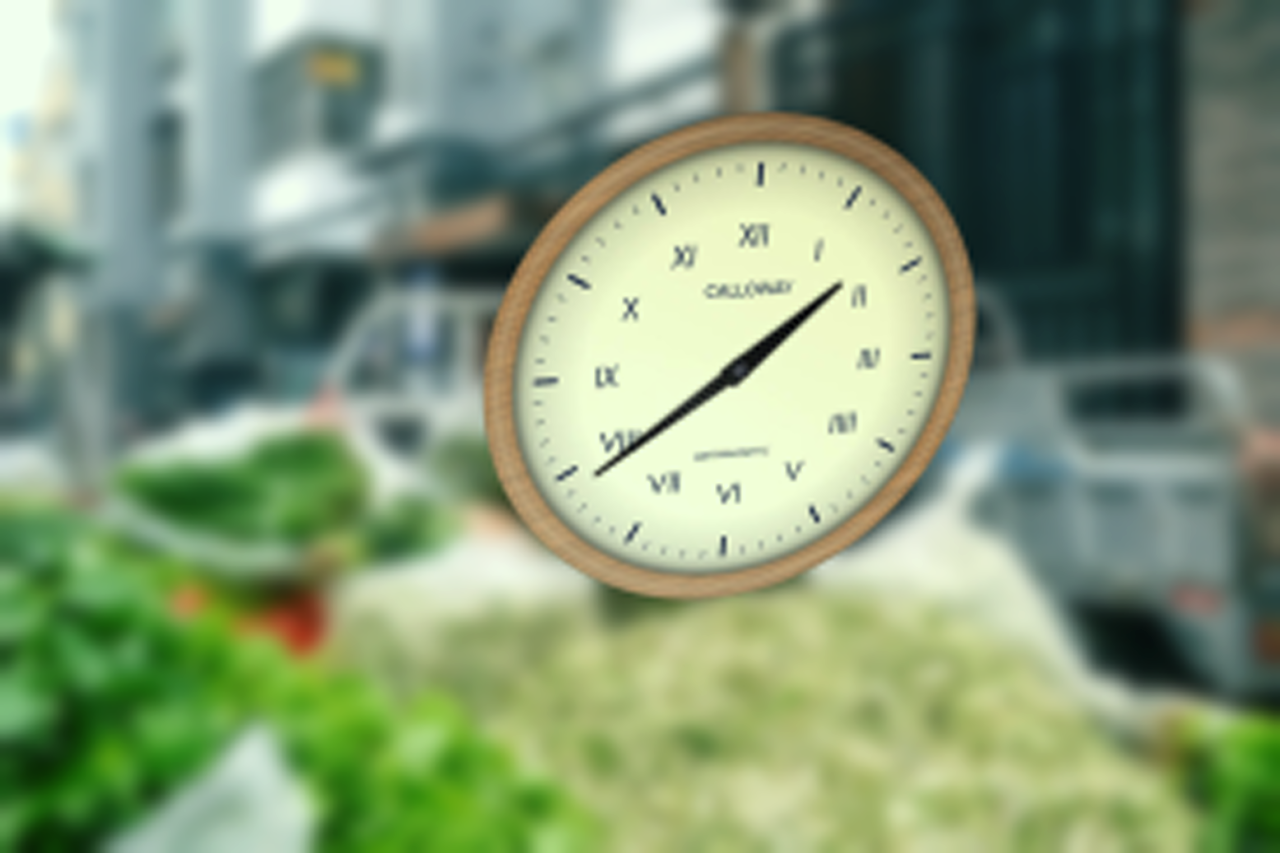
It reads 1:39
